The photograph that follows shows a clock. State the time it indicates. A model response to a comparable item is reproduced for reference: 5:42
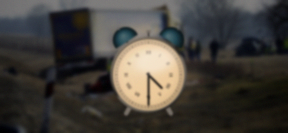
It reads 4:30
